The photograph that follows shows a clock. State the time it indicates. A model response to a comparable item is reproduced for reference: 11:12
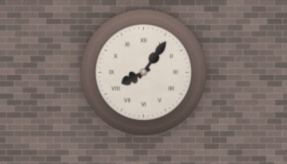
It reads 8:06
